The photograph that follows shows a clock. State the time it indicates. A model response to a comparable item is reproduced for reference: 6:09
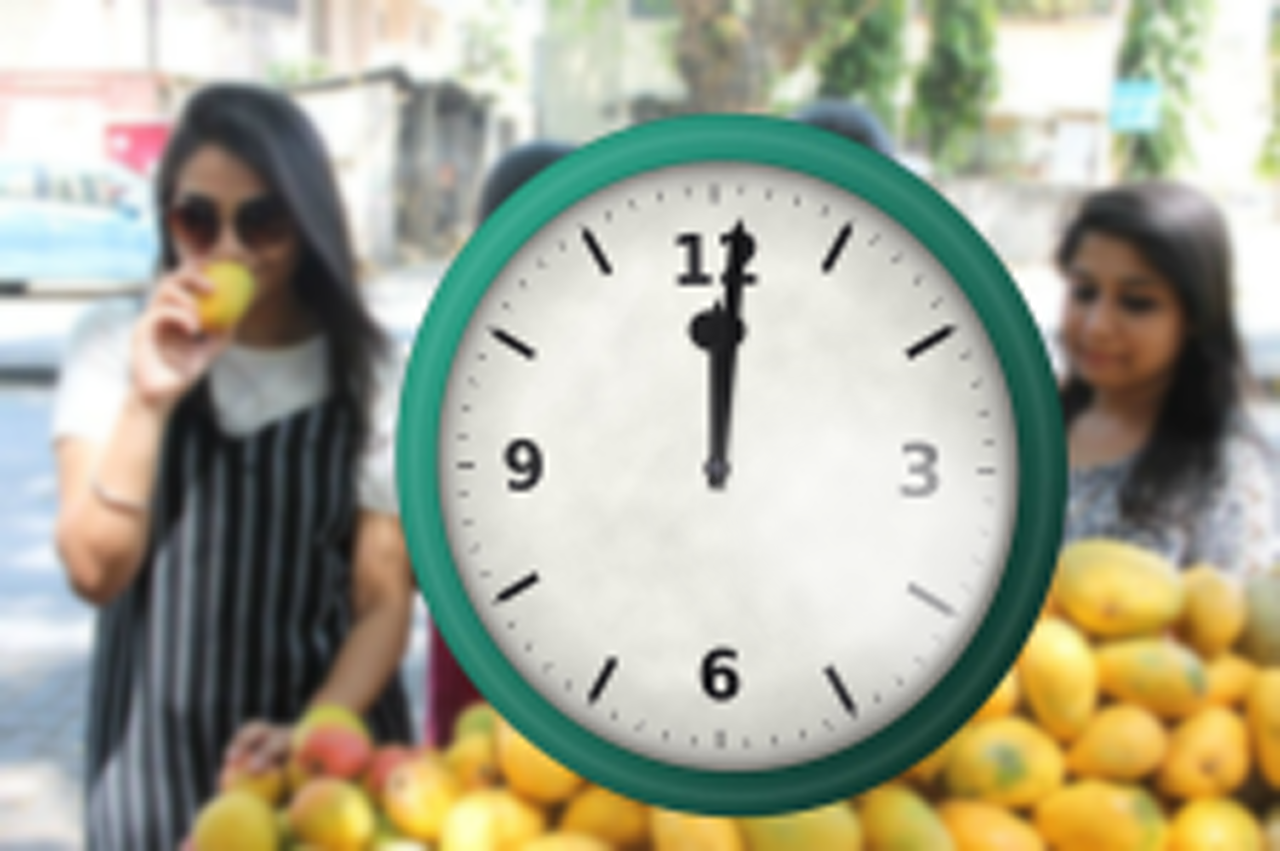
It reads 12:01
